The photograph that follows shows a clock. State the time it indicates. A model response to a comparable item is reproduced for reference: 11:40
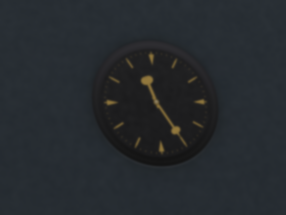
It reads 11:25
